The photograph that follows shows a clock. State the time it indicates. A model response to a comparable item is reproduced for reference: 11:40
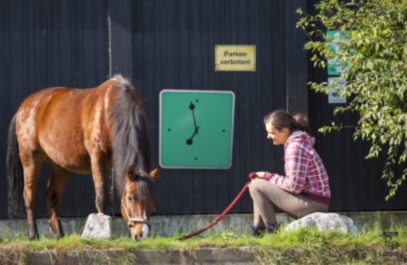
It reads 6:58
